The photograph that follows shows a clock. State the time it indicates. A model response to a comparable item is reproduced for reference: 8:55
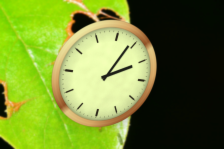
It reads 2:04
